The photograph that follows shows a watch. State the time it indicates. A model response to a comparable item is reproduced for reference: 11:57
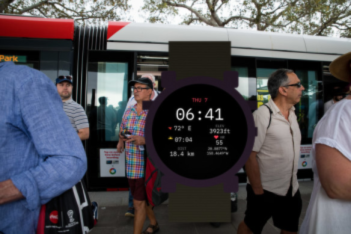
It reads 6:41
